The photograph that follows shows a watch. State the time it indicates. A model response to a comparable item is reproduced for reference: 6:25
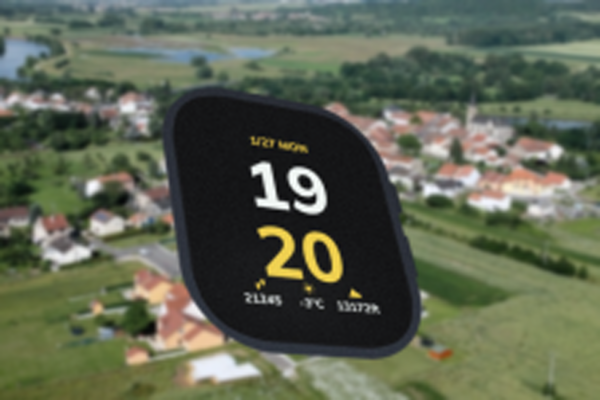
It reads 19:20
